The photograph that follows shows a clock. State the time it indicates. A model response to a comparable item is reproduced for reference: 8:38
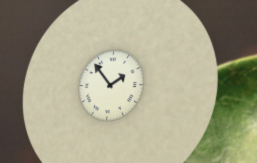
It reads 1:53
